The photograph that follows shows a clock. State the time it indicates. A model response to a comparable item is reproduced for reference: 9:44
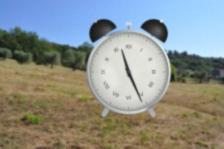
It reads 11:26
